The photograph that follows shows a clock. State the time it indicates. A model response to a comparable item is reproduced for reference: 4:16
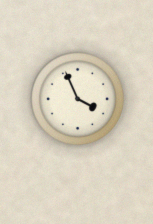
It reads 3:56
